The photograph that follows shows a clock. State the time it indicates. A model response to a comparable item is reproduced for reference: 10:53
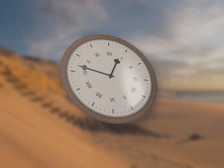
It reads 12:47
